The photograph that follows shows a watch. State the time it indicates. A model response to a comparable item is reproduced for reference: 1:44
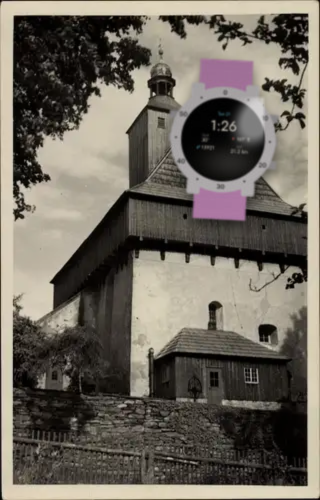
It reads 1:26
